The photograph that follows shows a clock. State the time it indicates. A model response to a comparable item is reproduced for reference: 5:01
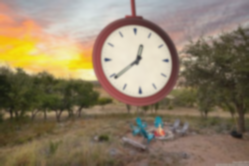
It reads 12:39
